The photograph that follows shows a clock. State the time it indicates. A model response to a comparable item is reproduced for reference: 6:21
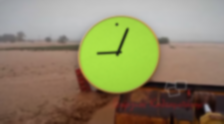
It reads 9:04
